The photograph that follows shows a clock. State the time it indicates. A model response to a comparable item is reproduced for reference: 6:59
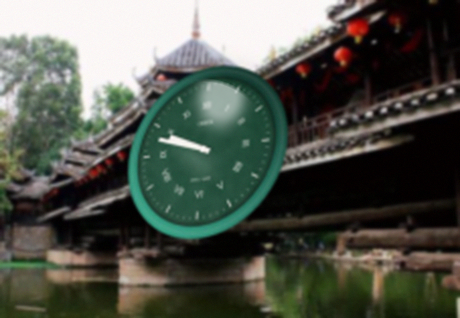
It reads 9:48
